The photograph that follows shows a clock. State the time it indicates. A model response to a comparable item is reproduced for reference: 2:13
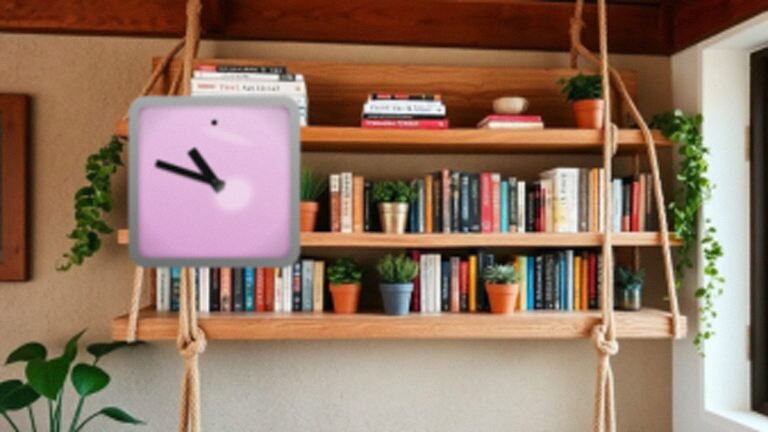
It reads 10:48
